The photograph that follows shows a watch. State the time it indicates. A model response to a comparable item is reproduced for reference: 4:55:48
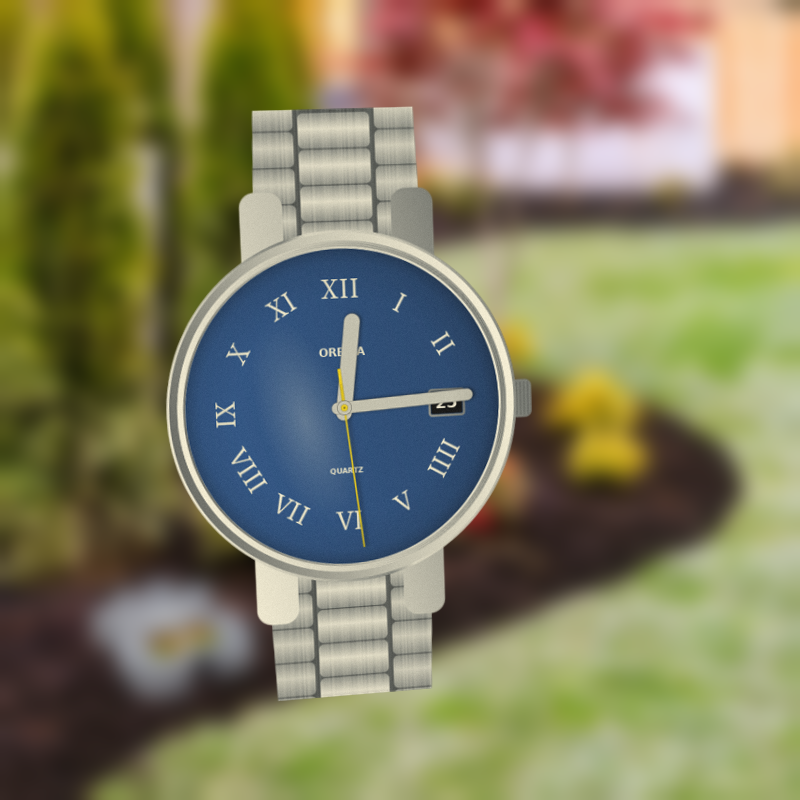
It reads 12:14:29
